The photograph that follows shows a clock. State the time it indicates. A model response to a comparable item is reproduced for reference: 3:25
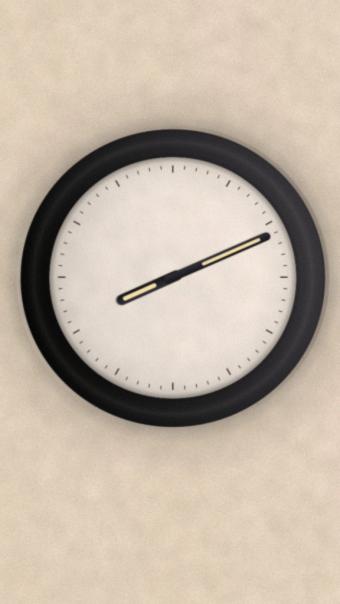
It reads 8:11
